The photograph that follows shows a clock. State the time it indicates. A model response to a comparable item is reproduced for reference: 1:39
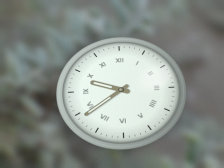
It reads 9:39
